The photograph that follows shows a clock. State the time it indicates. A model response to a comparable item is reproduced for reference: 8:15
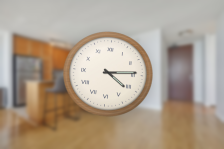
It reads 4:14
